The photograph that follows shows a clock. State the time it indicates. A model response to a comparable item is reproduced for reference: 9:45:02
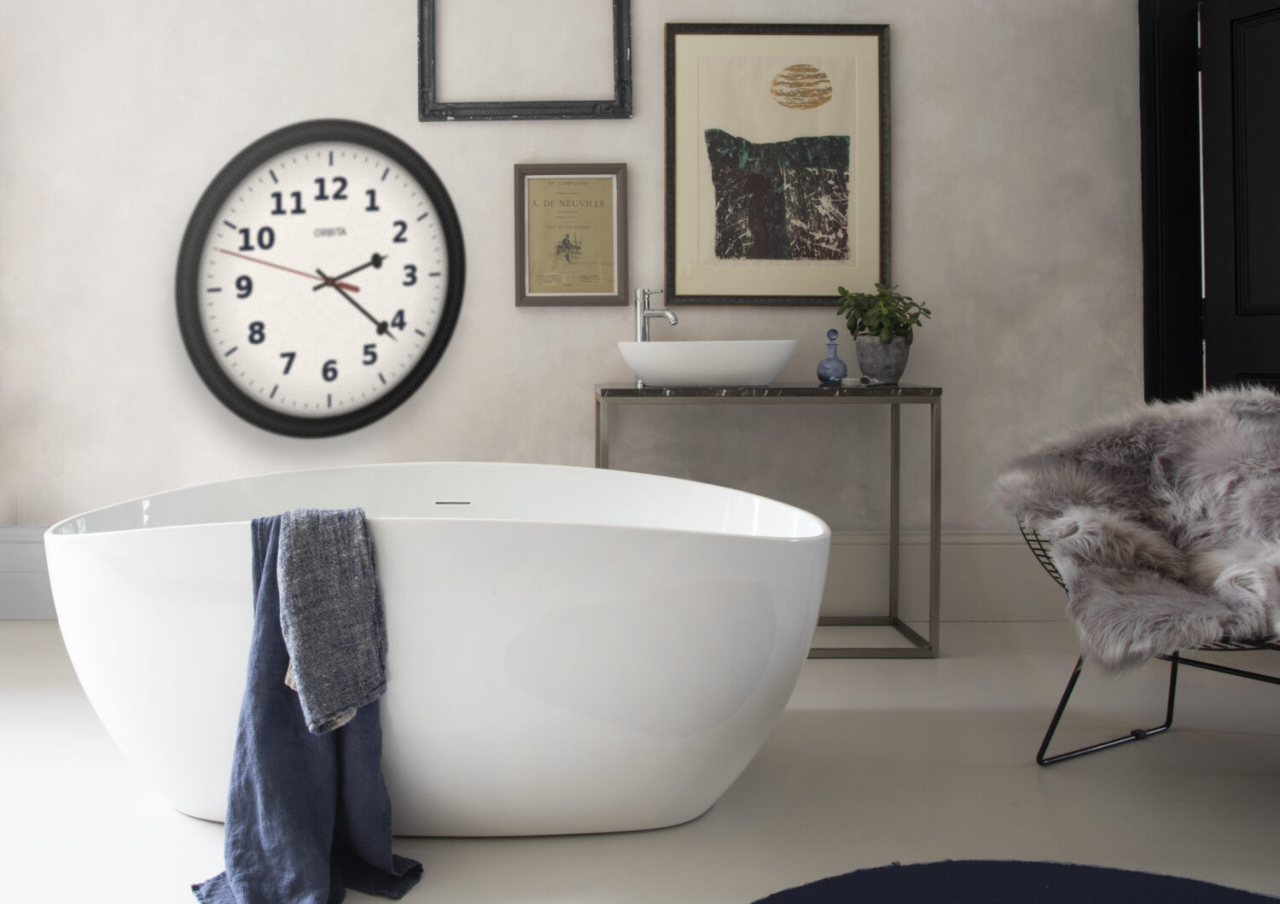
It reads 2:21:48
